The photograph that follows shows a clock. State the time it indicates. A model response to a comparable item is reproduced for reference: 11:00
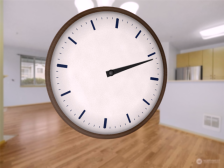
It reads 2:11
